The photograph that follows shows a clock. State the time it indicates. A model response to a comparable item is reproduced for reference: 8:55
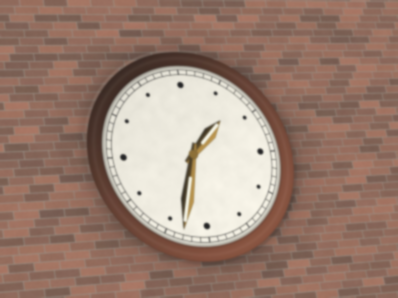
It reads 1:33
